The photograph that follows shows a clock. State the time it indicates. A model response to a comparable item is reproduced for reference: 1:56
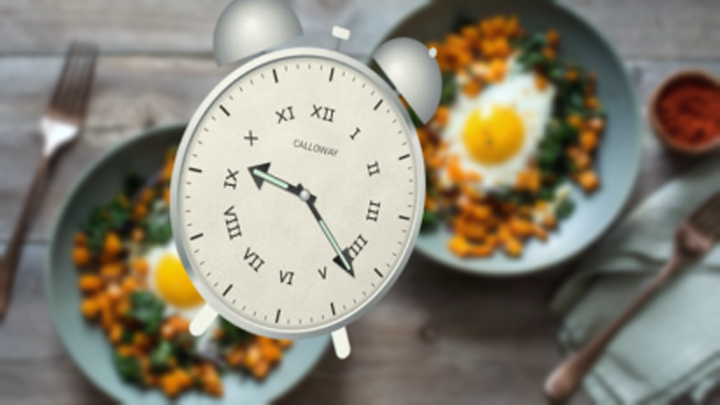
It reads 9:22
